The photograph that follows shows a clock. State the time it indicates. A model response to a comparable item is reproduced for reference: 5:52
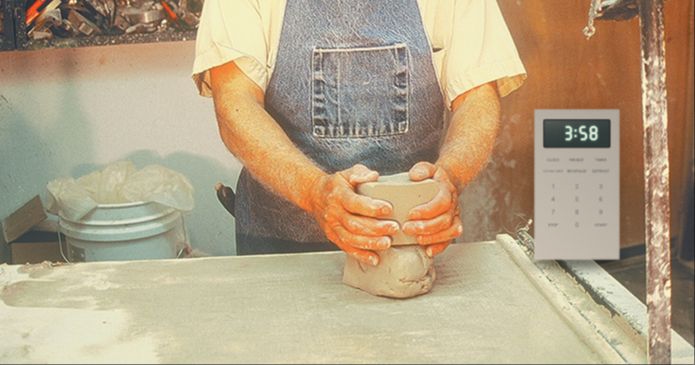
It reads 3:58
